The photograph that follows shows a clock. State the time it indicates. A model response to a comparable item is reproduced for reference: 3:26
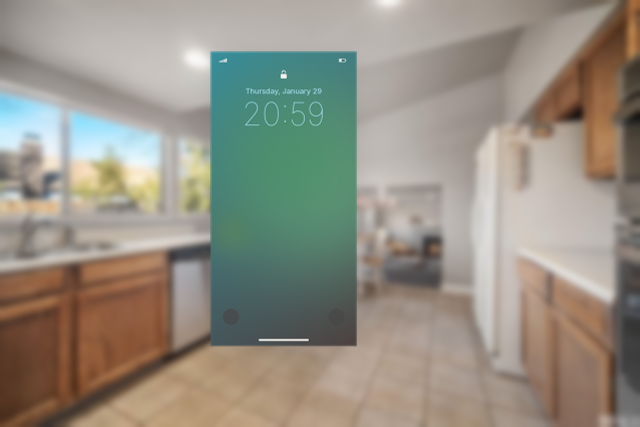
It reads 20:59
